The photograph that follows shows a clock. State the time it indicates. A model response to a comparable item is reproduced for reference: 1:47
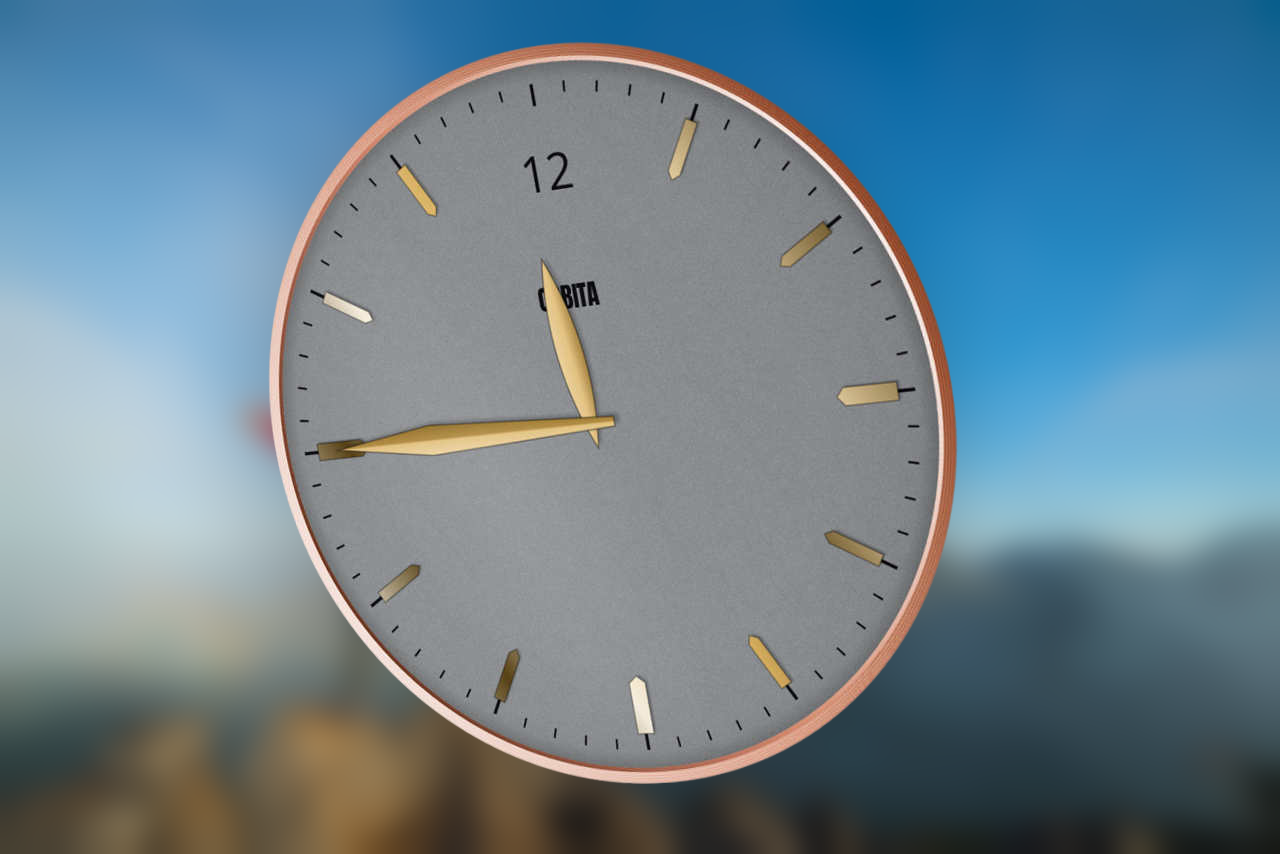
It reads 11:45
